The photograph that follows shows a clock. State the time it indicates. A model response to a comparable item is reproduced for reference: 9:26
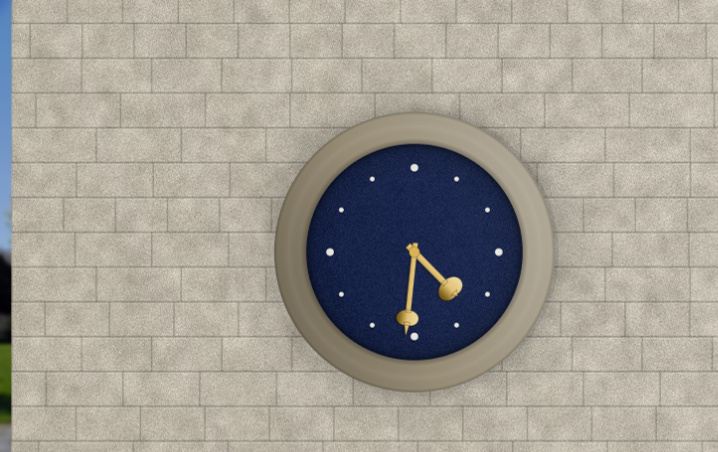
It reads 4:31
